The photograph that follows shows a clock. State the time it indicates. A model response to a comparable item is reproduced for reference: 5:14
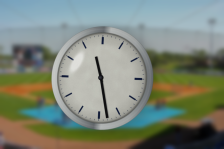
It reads 11:28
